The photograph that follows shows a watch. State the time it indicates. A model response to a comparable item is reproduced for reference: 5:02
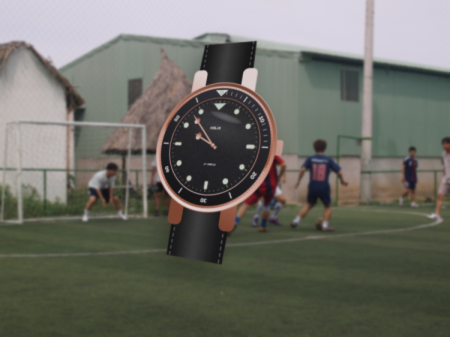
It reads 9:53
